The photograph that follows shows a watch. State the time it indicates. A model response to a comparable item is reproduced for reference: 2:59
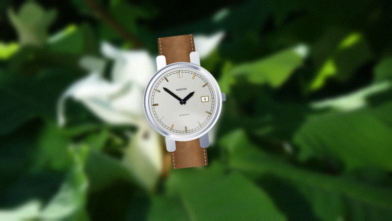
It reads 1:52
